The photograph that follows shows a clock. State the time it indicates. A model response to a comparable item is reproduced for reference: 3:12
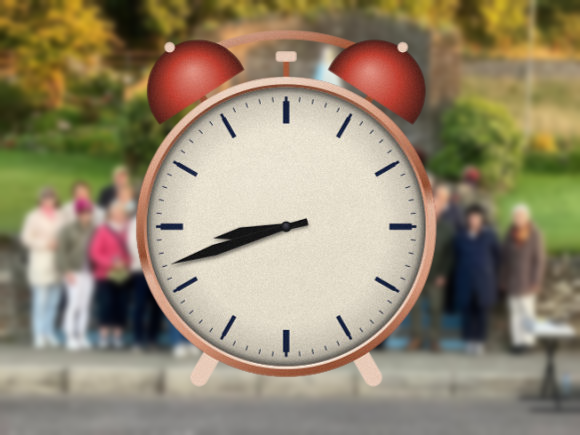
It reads 8:42
